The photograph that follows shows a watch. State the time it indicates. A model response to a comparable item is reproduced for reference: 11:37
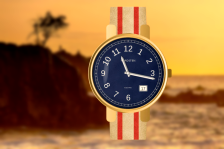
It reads 11:17
